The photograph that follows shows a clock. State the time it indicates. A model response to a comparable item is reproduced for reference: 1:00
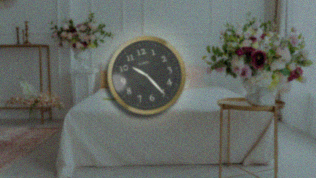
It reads 10:25
